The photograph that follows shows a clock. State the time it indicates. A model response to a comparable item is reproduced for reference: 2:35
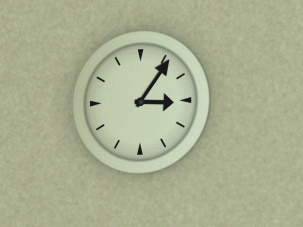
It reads 3:06
